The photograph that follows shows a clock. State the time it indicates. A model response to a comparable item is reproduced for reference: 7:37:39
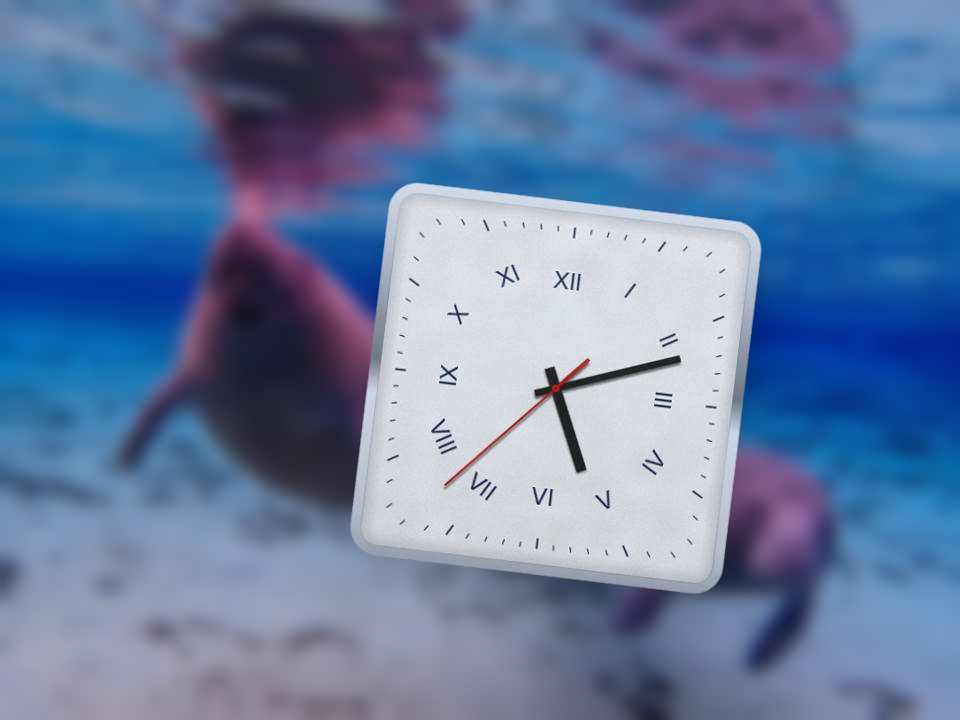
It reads 5:11:37
